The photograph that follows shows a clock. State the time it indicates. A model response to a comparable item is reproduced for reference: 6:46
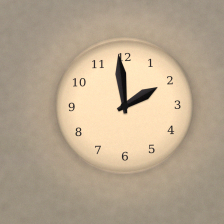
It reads 1:59
